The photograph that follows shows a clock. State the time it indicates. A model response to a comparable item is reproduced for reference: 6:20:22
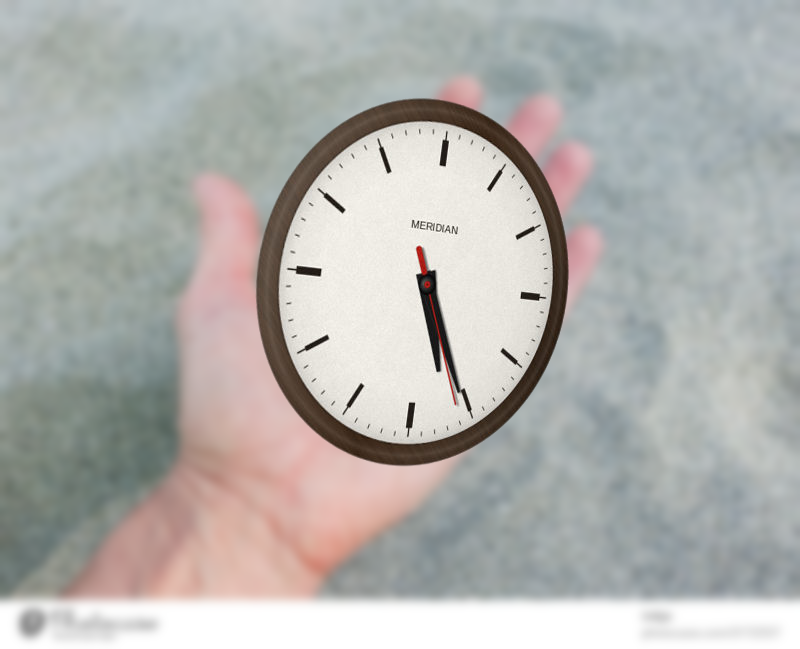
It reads 5:25:26
